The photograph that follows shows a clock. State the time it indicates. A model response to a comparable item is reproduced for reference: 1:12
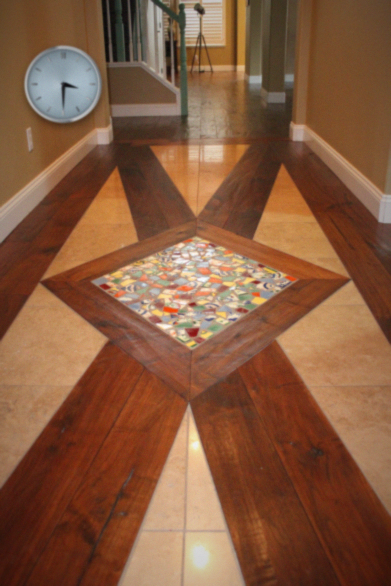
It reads 3:30
